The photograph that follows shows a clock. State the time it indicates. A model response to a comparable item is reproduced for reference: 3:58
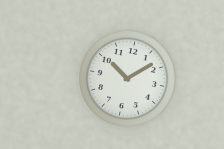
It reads 10:08
